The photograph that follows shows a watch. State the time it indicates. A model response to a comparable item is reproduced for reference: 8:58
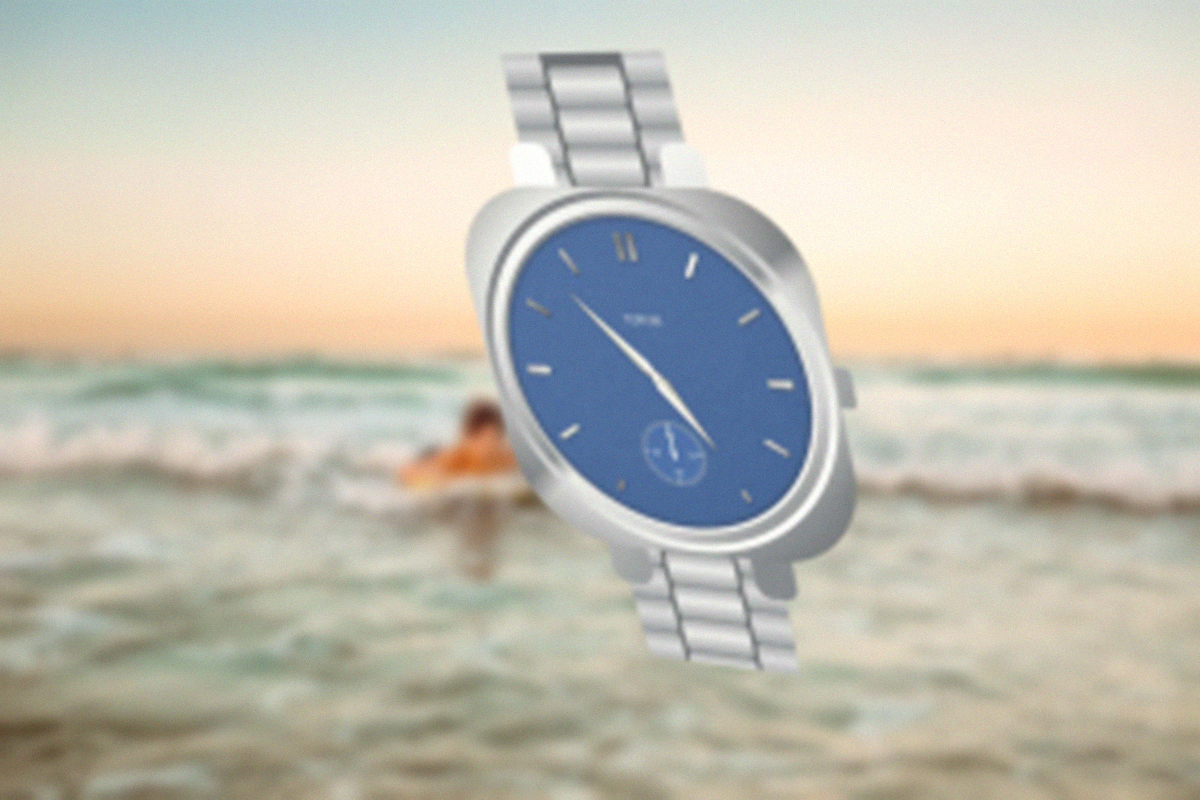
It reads 4:53
